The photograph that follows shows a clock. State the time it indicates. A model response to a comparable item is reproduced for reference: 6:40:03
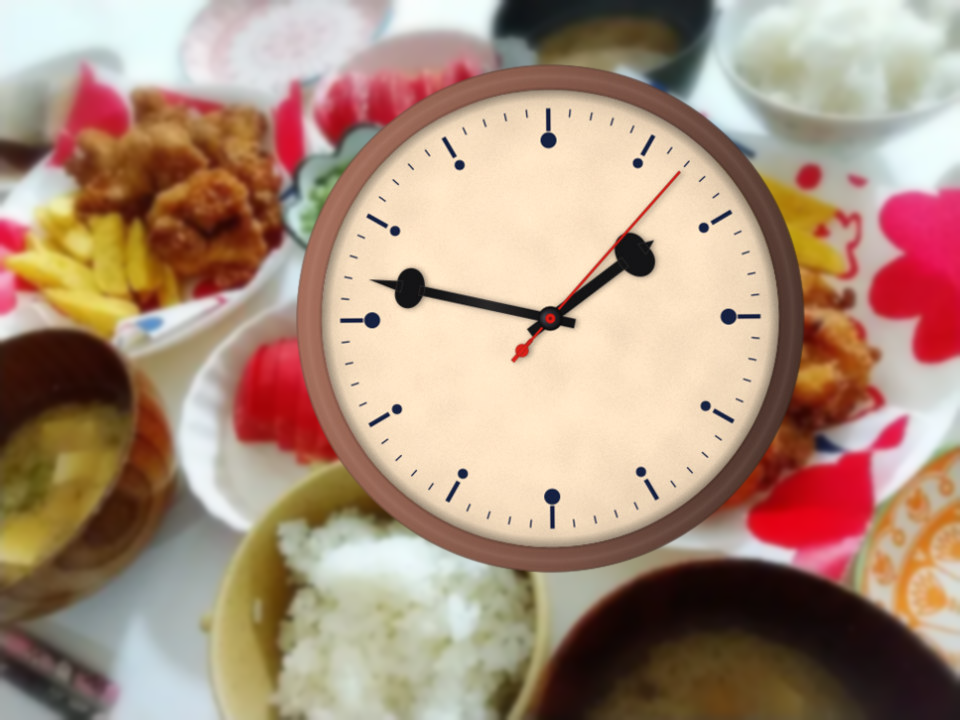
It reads 1:47:07
